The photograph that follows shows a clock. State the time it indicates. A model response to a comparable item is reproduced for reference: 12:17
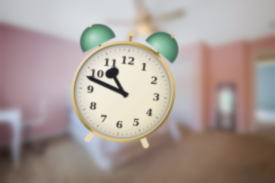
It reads 10:48
